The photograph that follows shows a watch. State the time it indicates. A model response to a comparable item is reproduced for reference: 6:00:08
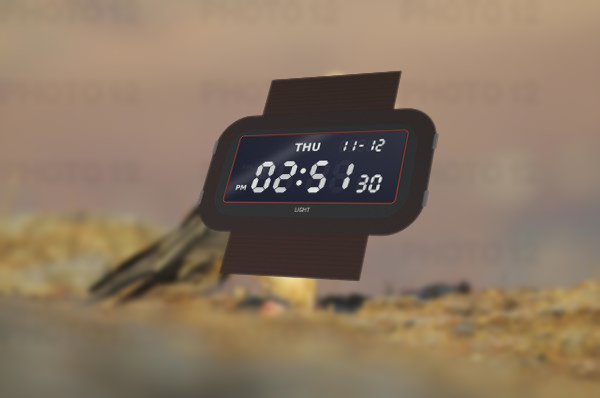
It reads 2:51:30
